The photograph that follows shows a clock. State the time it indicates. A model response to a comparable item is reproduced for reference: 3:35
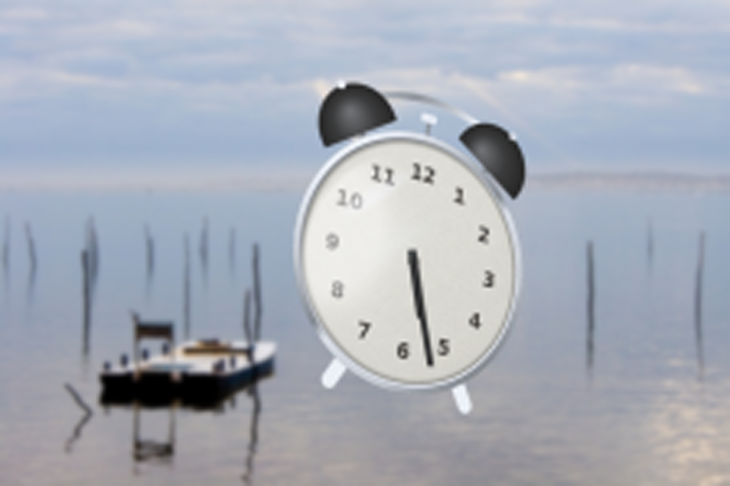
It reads 5:27
